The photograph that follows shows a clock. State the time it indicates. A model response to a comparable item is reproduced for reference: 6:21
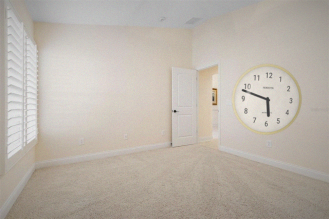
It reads 5:48
